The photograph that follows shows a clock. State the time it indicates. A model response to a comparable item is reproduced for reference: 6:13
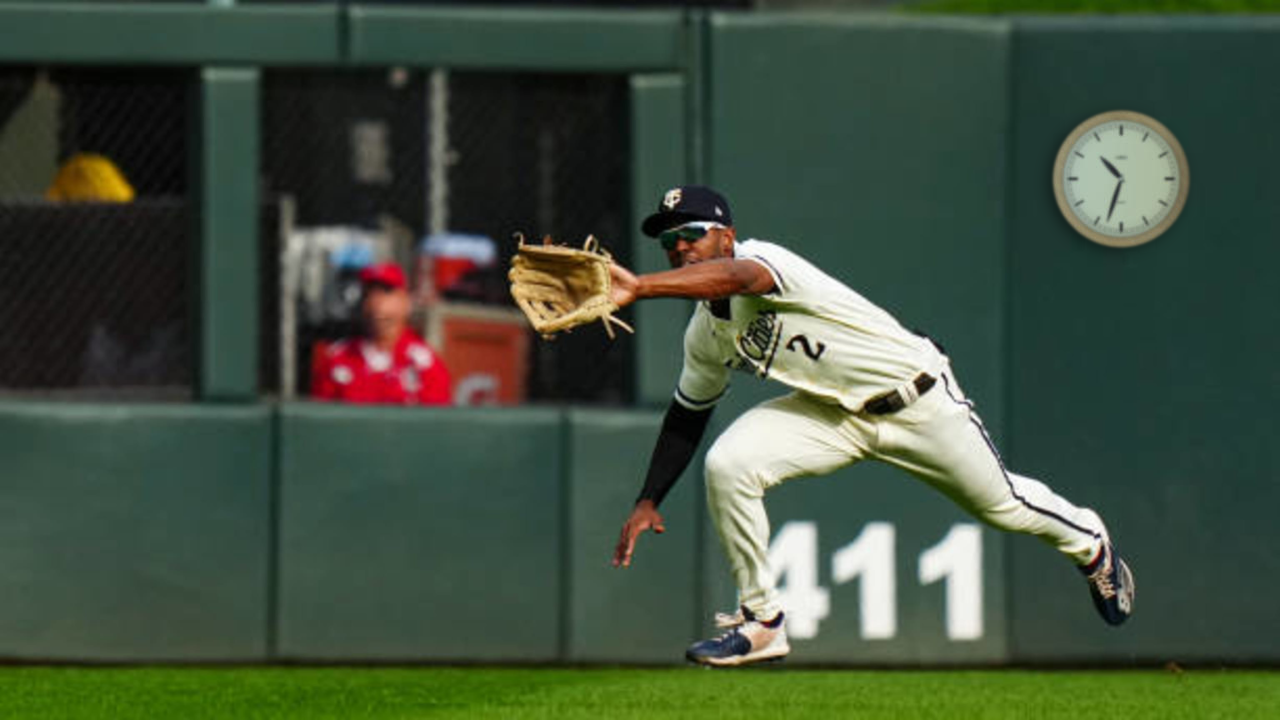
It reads 10:33
